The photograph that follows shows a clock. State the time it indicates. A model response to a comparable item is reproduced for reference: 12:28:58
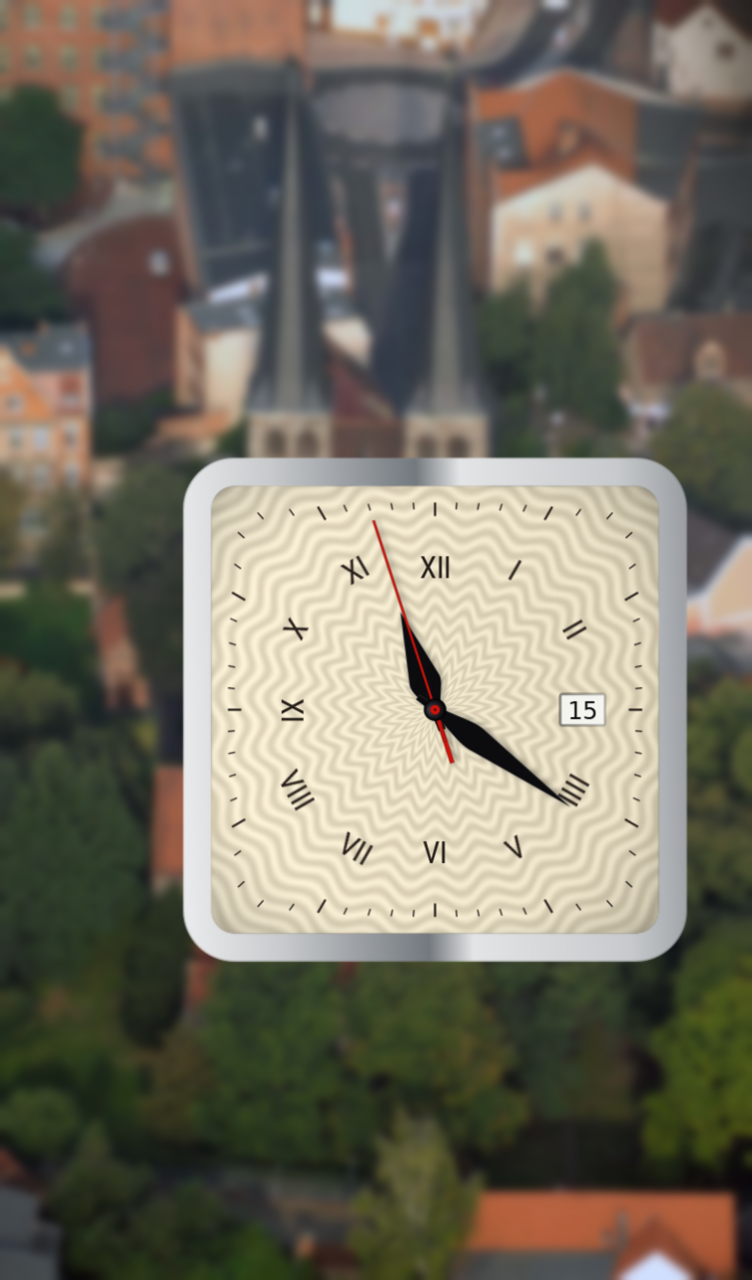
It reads 11:20:57
